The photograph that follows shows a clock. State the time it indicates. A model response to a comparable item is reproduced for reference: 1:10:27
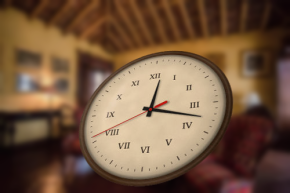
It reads 12:17:41
